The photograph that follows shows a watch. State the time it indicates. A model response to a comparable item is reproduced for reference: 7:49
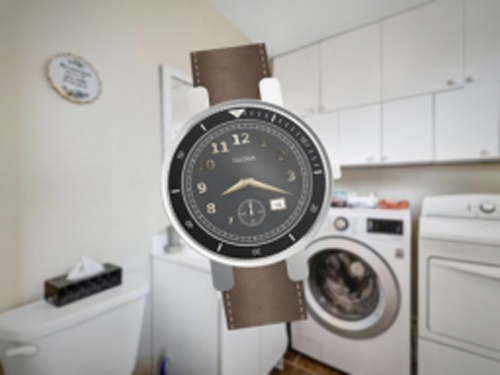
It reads 8:19
